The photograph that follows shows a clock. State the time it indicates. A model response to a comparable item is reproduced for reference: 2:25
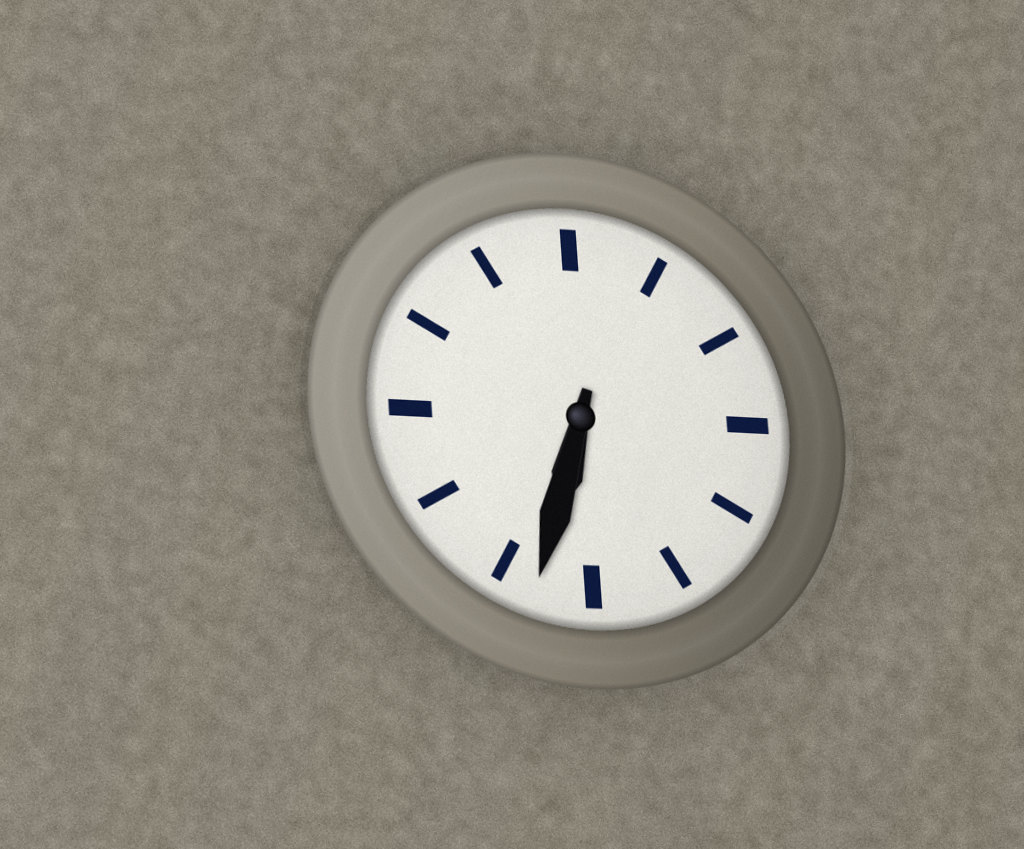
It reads 6:33
